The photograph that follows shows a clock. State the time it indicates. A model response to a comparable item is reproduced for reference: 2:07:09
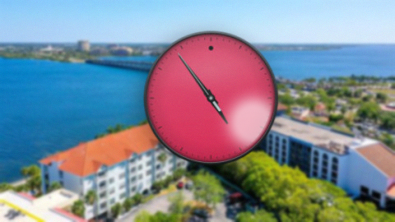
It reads 4:53:54
